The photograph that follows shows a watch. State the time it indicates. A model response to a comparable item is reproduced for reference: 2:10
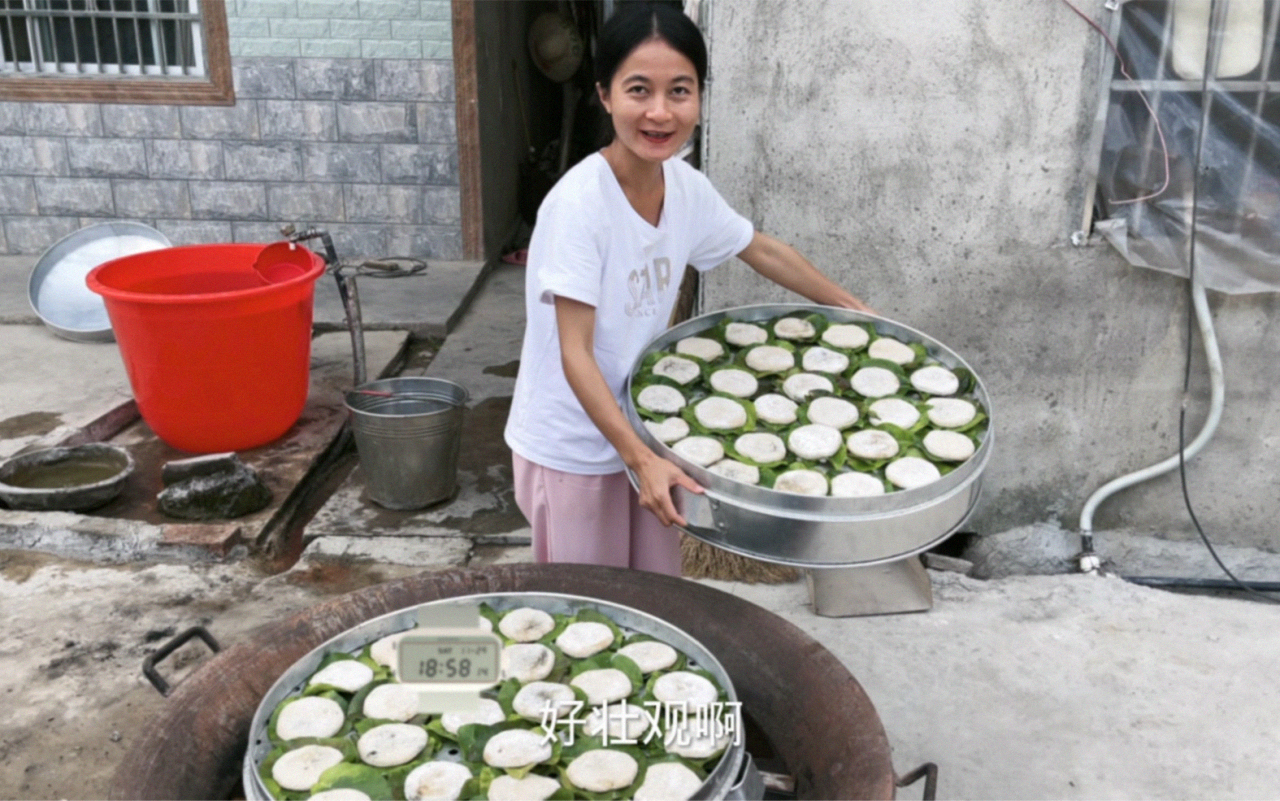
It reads 18:58
